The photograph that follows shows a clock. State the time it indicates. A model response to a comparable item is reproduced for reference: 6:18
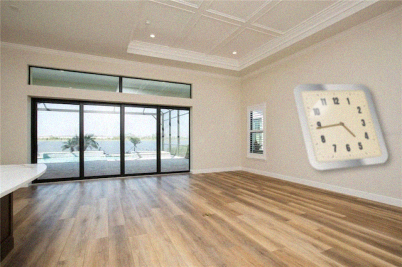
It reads 4:44
